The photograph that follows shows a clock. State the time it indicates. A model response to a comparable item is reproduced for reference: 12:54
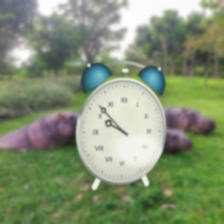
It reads 9:52
